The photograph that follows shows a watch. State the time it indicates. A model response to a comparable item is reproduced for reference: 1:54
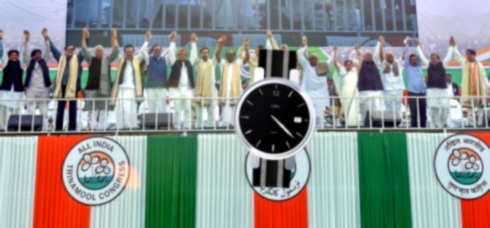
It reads 4:22
